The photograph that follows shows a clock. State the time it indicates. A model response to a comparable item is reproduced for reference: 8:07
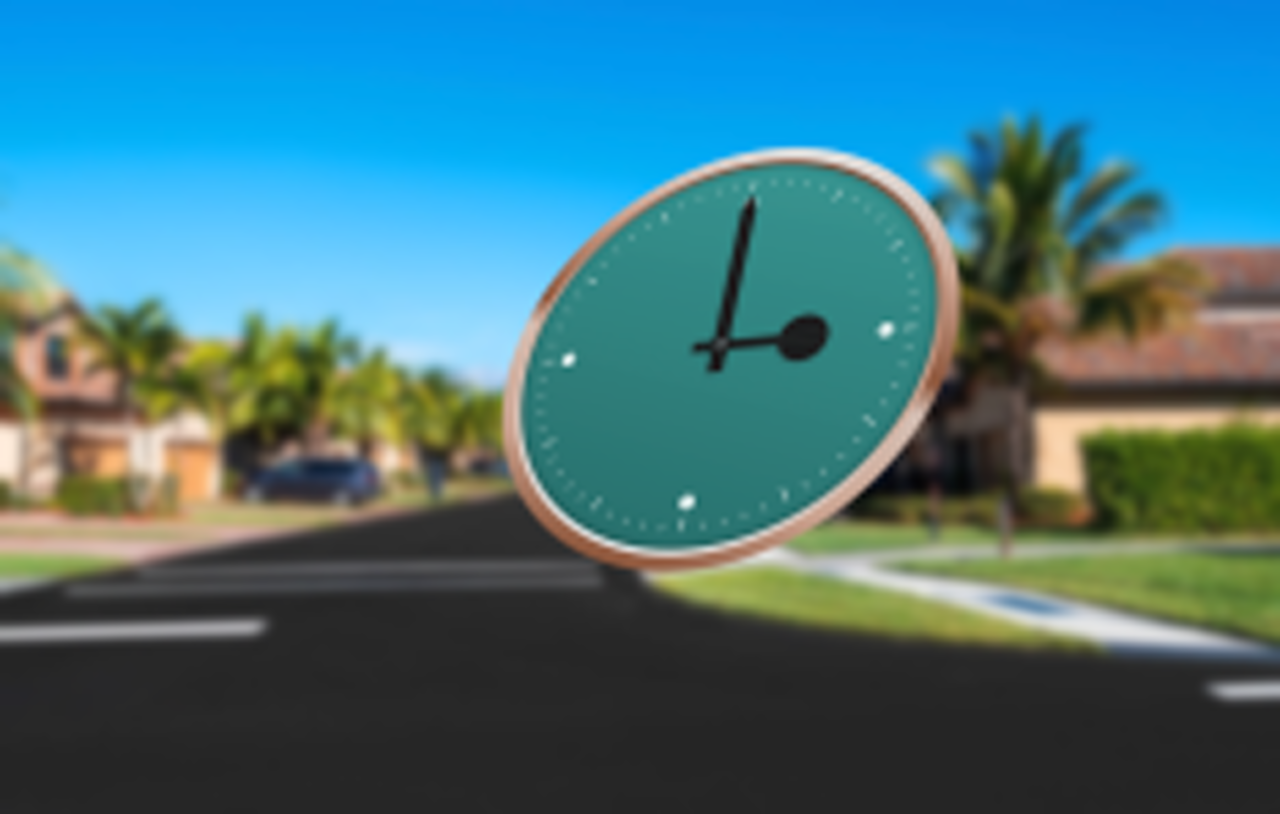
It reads 3:00
